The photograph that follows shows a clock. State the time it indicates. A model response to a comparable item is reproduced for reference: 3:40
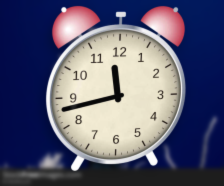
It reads 11:43
